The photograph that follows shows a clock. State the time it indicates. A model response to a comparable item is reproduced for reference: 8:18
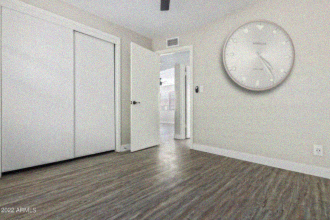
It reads 4:24
